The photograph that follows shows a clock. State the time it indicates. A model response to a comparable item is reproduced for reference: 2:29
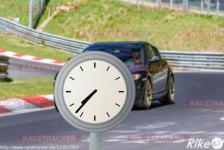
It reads 7:37
